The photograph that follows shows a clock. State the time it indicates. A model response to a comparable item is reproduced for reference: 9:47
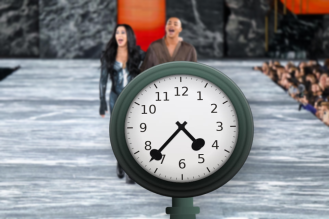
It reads 4:37
